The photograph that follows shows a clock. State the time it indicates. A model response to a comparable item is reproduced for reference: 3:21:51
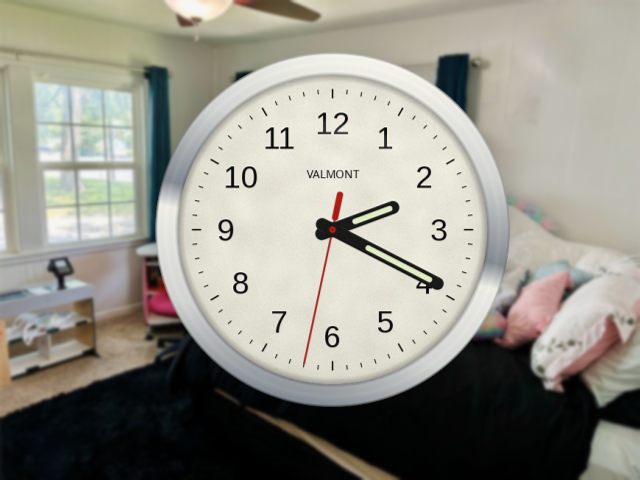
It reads 2:19:32
